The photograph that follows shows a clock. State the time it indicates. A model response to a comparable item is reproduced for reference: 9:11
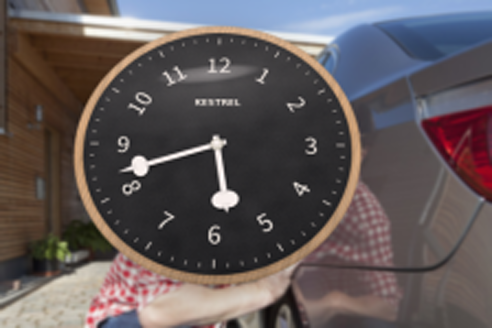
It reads 5:42
